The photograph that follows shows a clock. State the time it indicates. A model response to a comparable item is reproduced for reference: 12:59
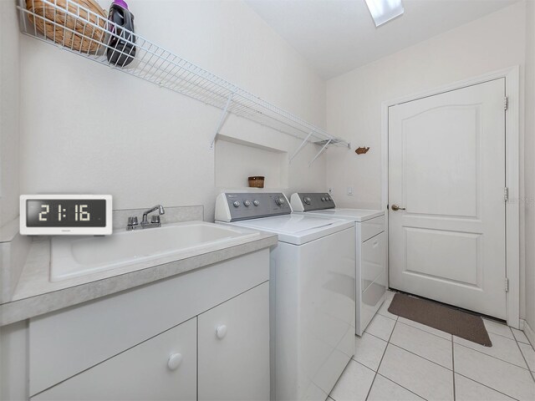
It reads 21:16
